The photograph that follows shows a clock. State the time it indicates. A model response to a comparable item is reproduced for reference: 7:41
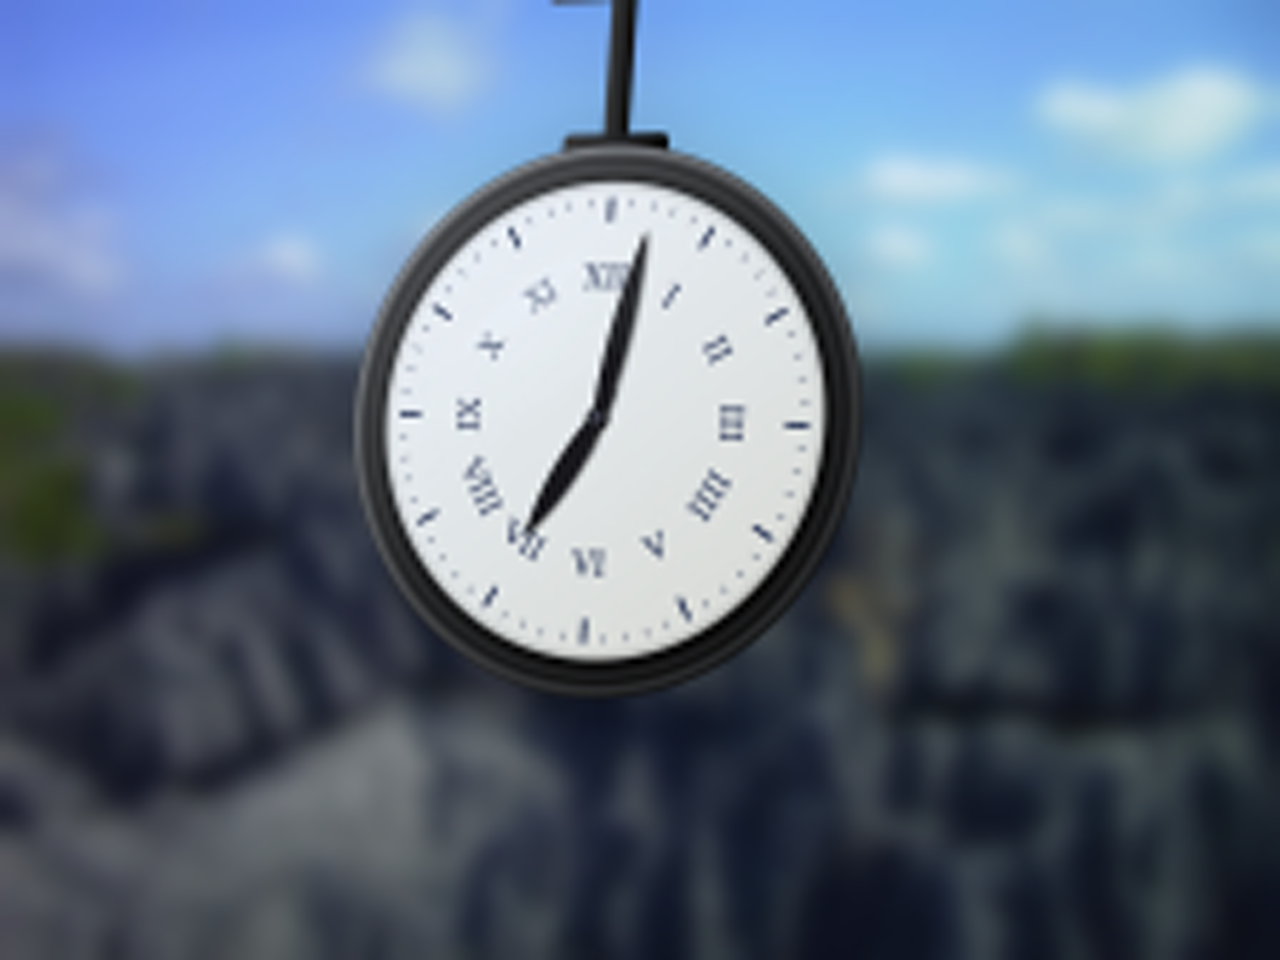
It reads 7:02
